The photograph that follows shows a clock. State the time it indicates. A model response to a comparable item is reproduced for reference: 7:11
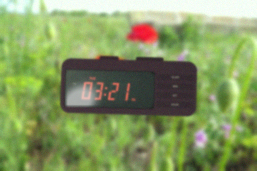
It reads 3:21
